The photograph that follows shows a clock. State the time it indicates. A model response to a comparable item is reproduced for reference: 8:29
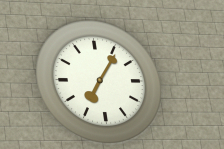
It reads 7:06
